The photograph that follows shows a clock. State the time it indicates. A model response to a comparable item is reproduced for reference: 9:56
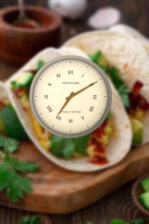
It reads 7:10
